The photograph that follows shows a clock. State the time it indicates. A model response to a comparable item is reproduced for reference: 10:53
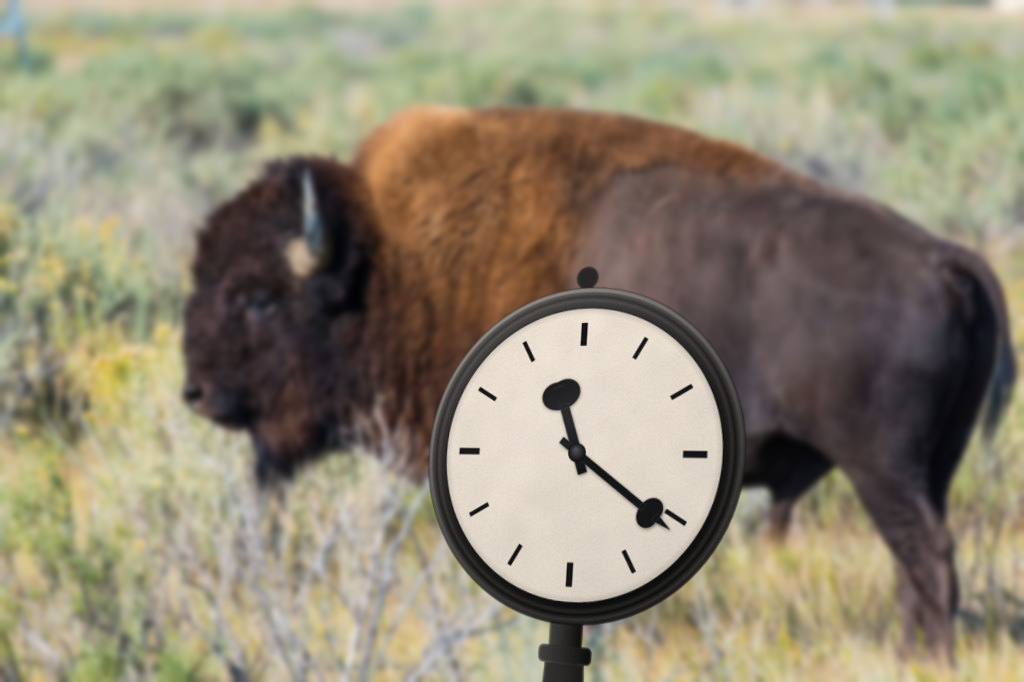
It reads 11:21
